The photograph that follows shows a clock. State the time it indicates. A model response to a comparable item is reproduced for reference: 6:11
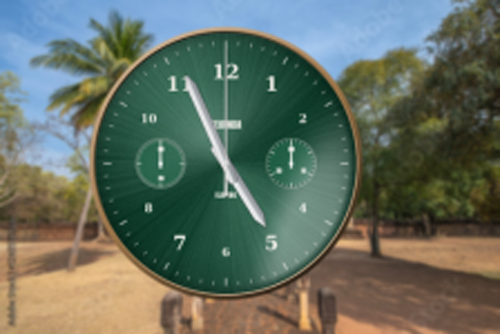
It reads 4:56
